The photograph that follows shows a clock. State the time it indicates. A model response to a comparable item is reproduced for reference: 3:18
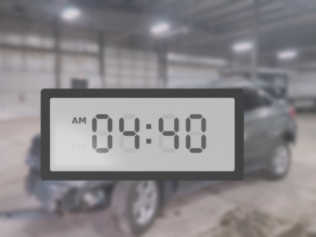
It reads 4:40
